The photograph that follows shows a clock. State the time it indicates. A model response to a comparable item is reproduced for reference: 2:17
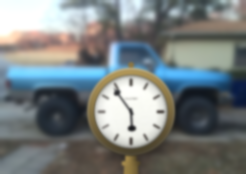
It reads 5:54
